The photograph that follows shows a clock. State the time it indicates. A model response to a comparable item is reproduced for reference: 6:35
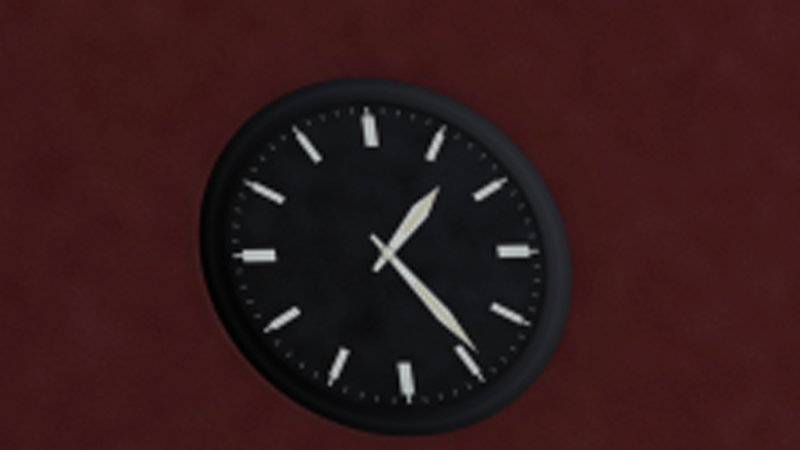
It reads 1:24
